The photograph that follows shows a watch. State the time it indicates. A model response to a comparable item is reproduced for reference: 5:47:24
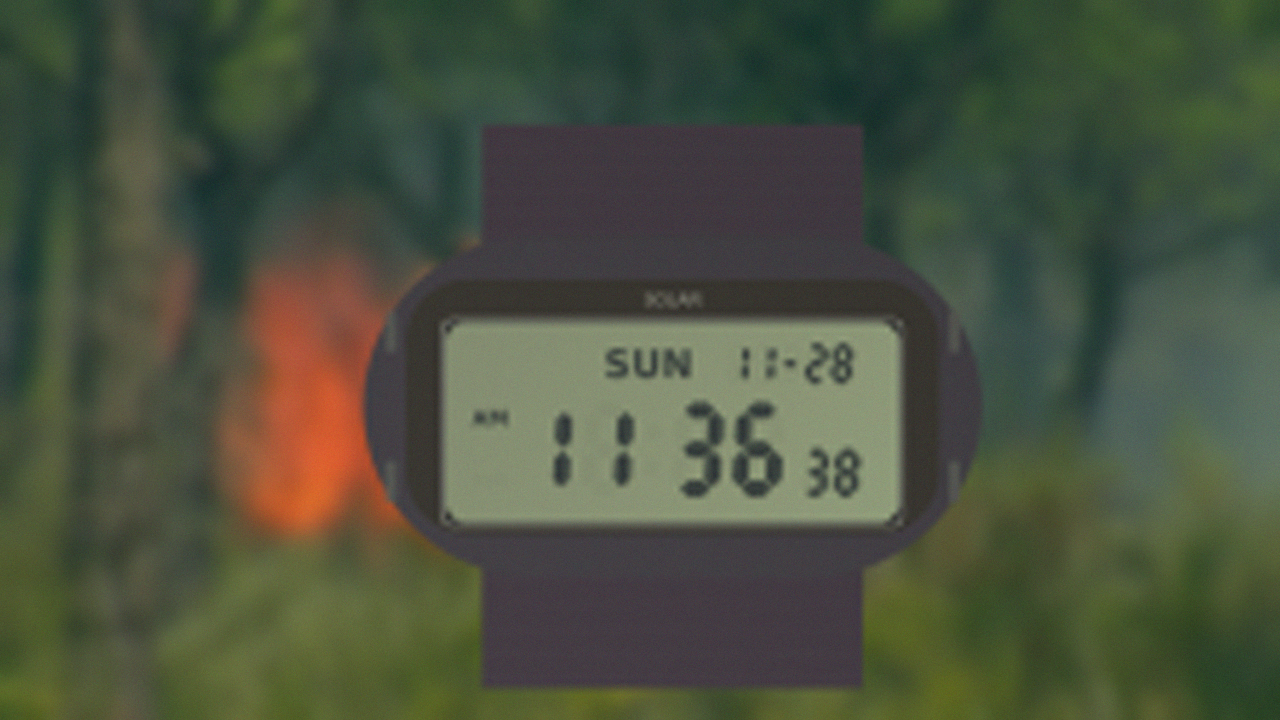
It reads 11:36:38
